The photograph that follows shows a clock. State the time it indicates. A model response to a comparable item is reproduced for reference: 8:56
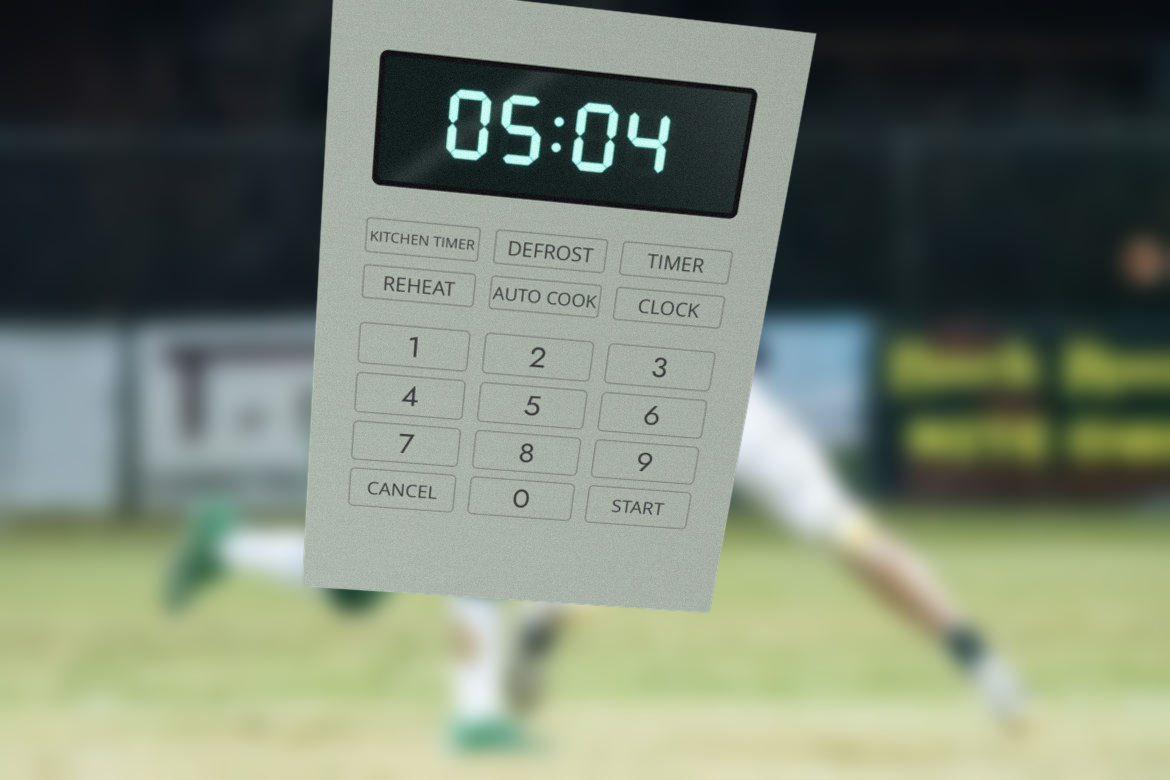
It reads 5:04
